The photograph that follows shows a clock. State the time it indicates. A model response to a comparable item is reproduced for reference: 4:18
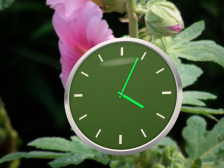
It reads 4:04
